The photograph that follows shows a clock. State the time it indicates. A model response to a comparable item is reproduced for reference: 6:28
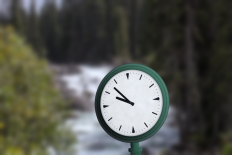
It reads 9:53
